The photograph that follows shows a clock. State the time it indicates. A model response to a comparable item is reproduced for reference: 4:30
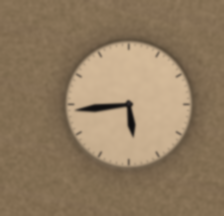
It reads 5:44
